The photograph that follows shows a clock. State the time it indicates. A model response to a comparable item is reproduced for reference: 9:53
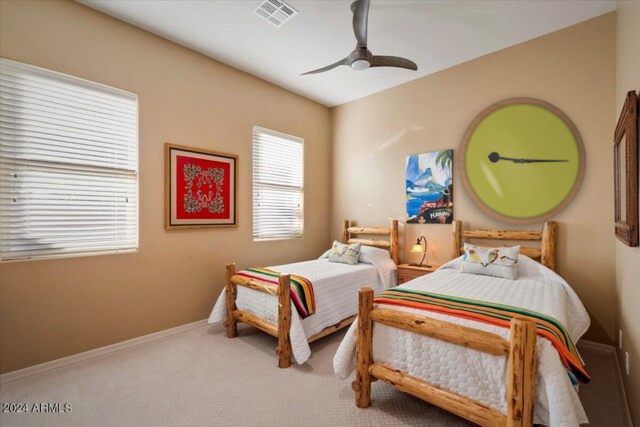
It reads 9:15
